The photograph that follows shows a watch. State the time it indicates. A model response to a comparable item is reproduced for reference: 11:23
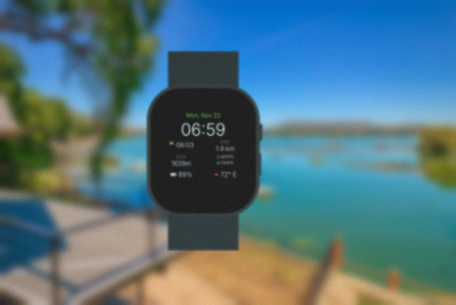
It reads 6:59
